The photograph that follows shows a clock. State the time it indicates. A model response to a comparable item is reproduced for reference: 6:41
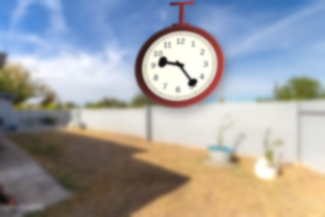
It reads 9:24
